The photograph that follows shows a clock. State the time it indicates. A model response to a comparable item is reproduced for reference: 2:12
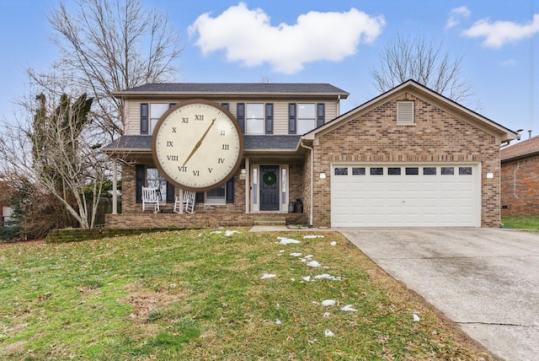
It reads 7:05
